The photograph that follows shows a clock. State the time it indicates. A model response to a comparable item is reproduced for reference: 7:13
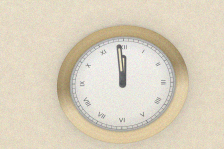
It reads 11:59
